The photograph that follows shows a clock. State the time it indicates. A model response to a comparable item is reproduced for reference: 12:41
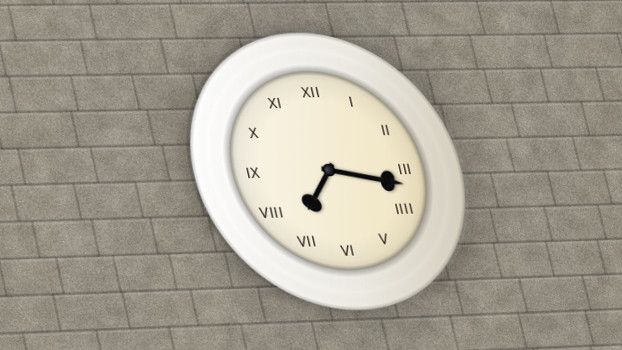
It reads 7:17
